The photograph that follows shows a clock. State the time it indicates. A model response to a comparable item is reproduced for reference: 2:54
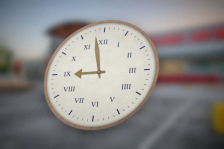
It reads 8:58
